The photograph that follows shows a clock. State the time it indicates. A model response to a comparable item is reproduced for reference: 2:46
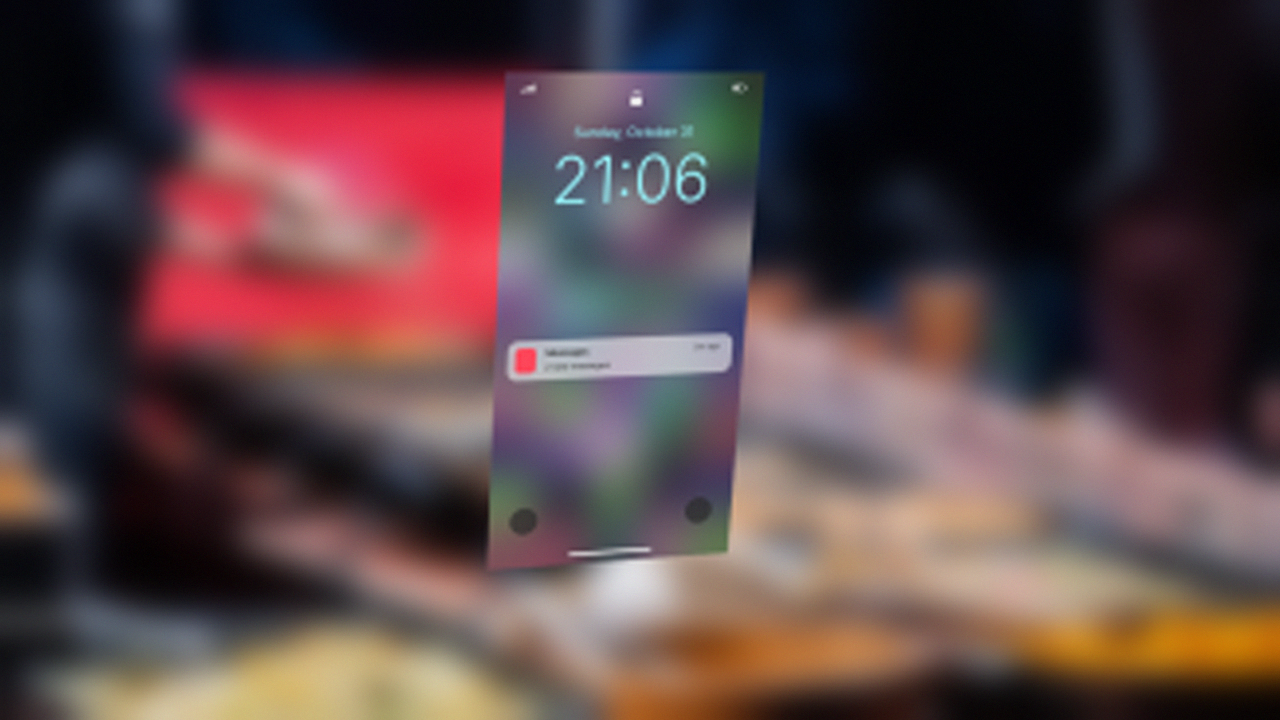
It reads 21:06
